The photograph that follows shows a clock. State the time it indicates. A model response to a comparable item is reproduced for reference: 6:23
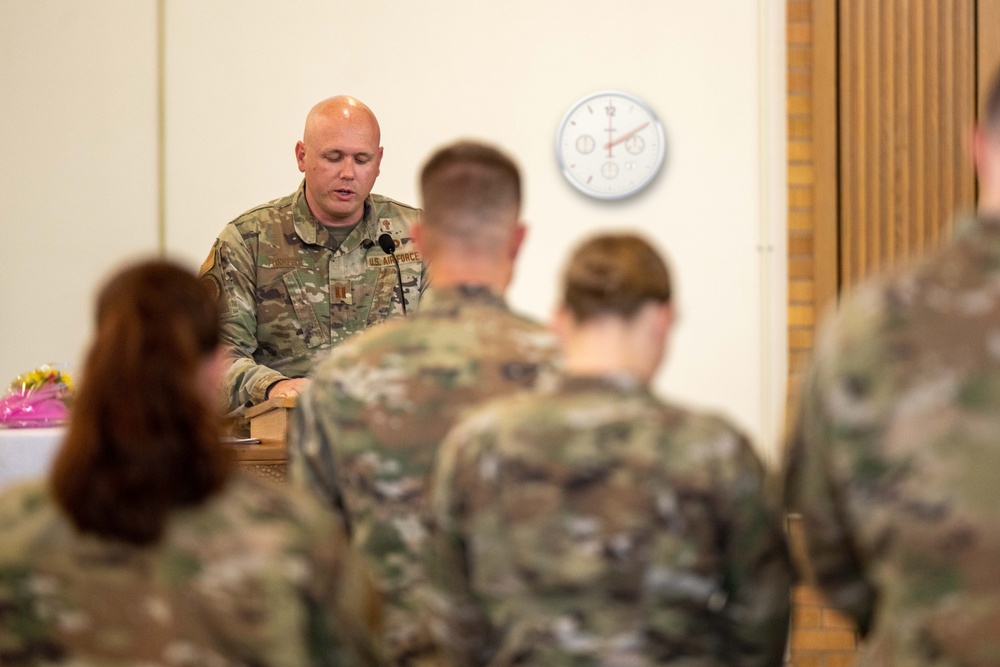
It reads 2:10
